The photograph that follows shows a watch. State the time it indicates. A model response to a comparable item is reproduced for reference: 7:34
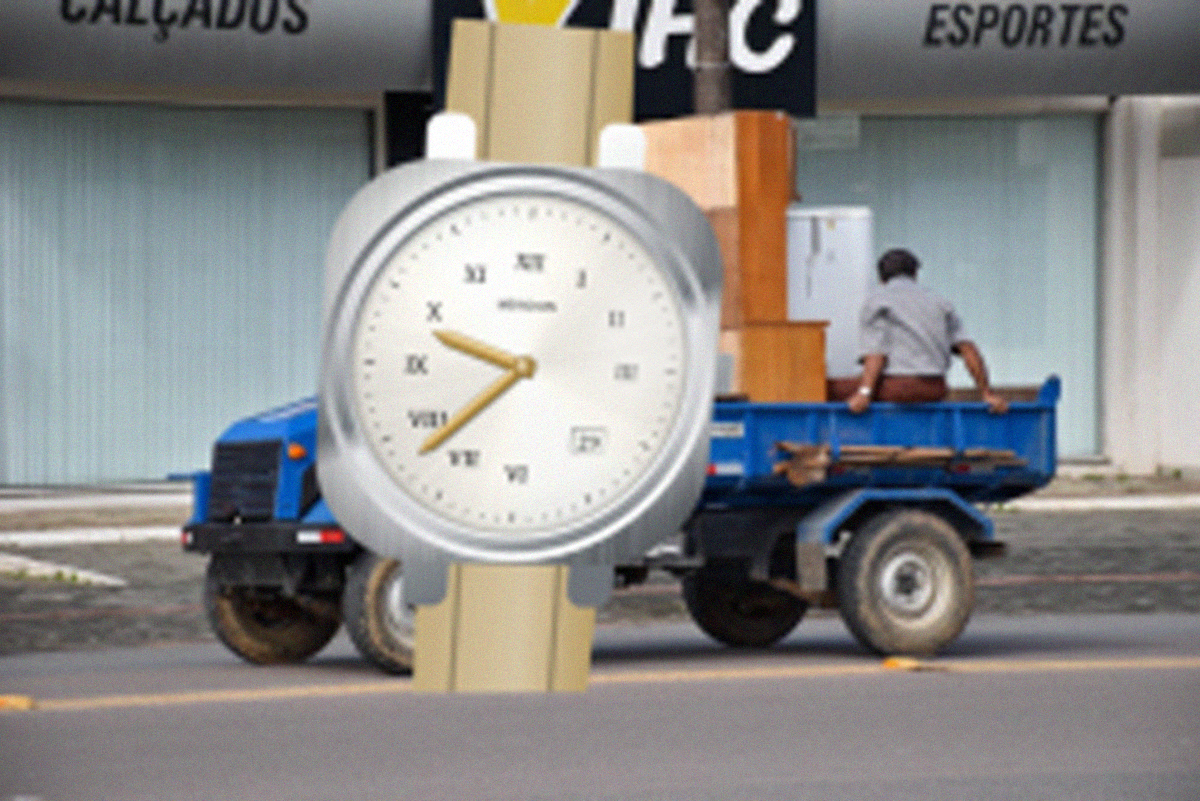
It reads 9:38
